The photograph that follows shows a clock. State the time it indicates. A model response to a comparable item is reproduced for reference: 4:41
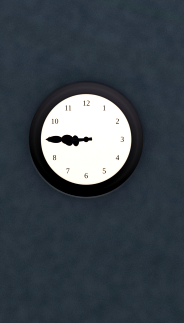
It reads 8:45
